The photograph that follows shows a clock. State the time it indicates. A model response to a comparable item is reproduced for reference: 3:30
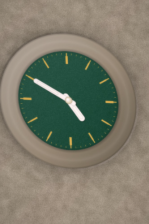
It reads 4:50
